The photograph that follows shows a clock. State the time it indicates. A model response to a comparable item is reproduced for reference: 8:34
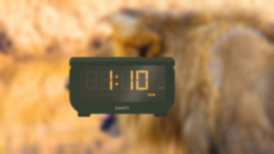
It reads 1:10
